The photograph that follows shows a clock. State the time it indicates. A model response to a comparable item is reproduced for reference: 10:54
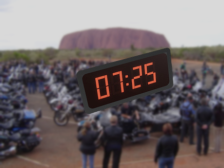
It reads 7:25
